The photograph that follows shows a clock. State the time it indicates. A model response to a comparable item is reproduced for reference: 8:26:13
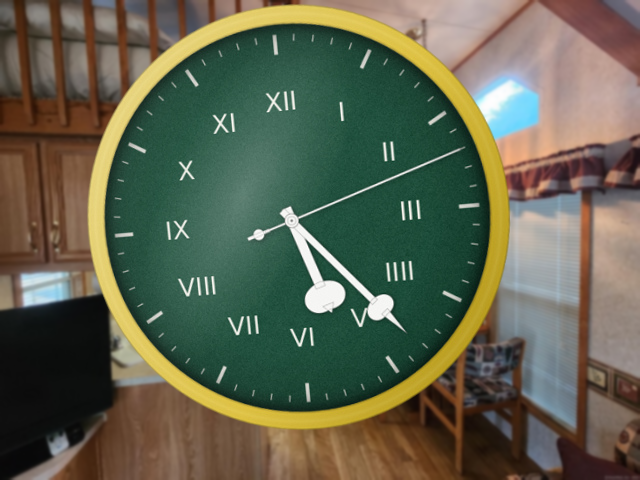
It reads 5:23:12
